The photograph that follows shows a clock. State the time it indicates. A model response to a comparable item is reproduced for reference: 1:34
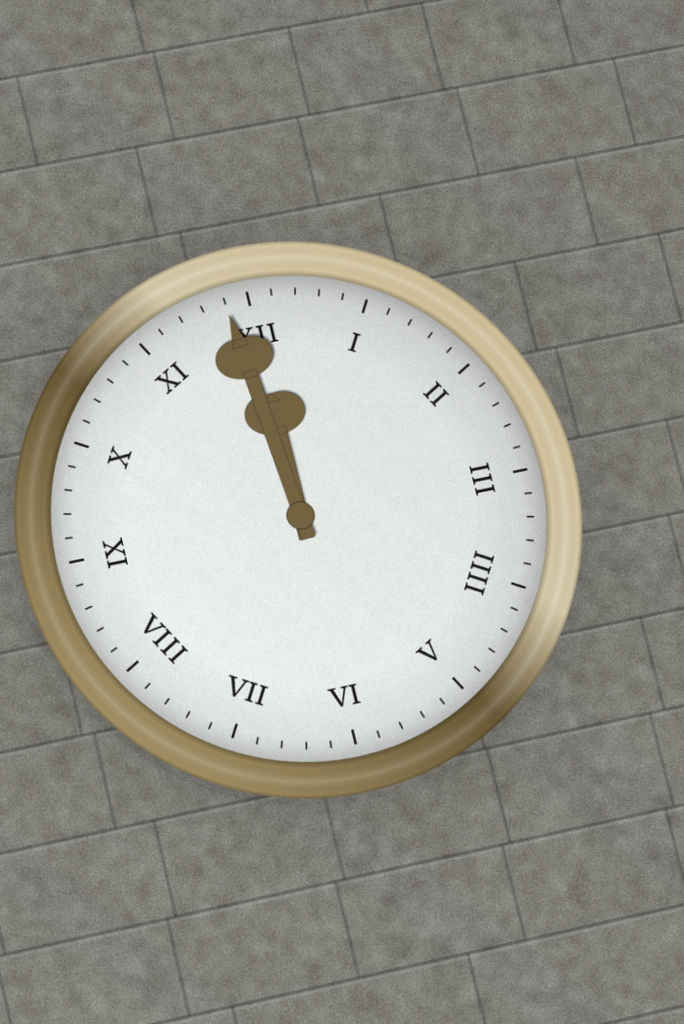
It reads 11:59
